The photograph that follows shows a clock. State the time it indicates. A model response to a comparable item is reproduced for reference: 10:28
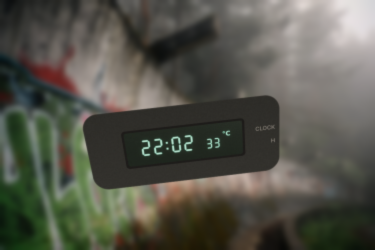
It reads 22:02
